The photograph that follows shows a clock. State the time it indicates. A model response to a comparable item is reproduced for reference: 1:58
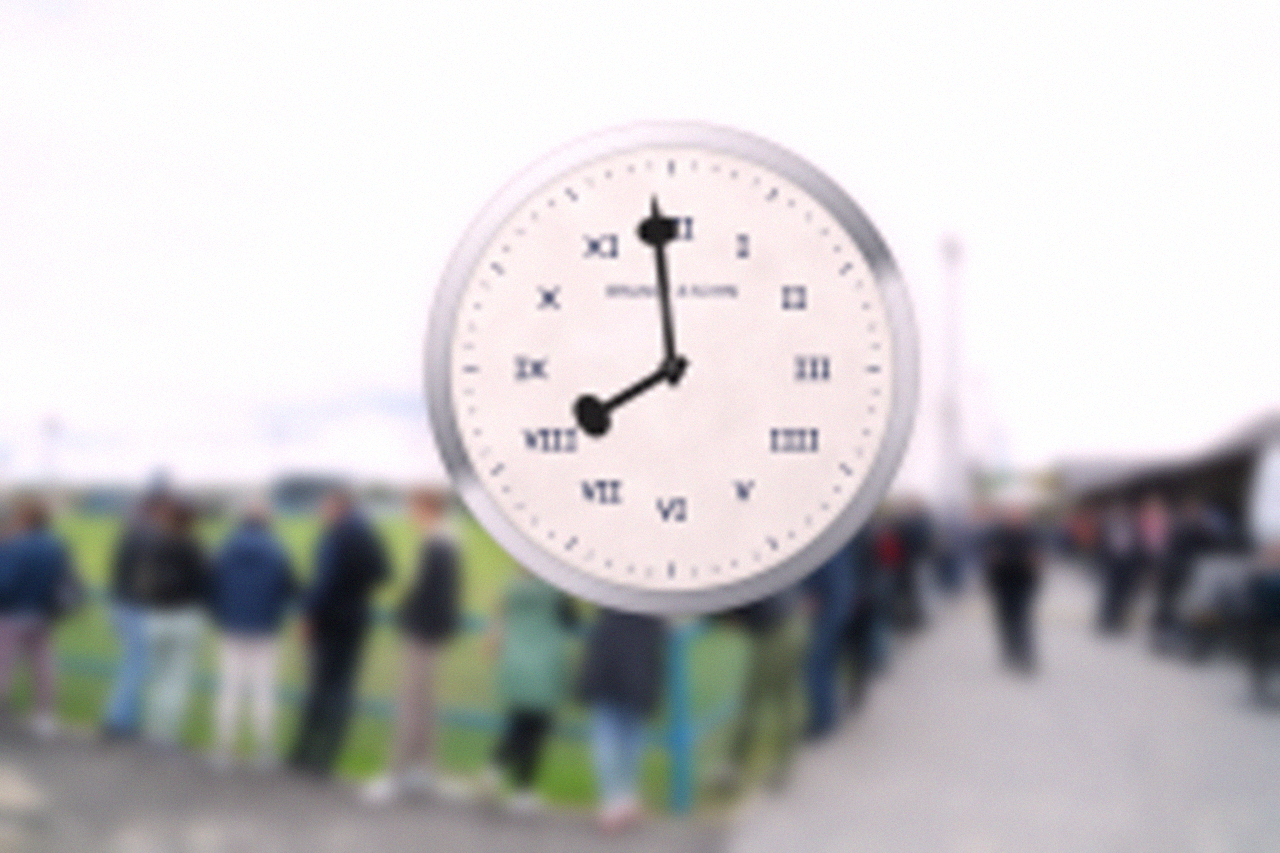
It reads 7:59
